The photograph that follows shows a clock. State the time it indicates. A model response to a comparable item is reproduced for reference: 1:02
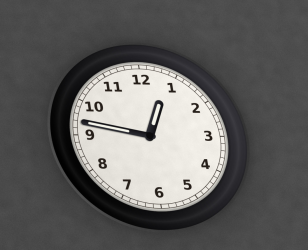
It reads 12:47
